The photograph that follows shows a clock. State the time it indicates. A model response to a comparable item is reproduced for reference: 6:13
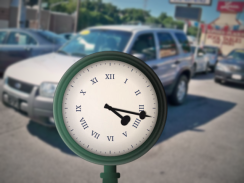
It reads 4:17
